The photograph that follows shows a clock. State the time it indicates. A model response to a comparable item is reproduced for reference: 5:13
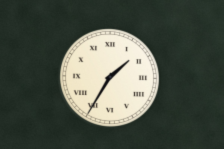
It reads 1:35
